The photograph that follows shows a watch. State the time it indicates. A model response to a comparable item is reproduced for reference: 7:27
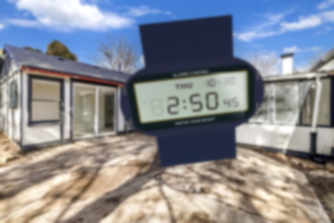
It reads 2:50
